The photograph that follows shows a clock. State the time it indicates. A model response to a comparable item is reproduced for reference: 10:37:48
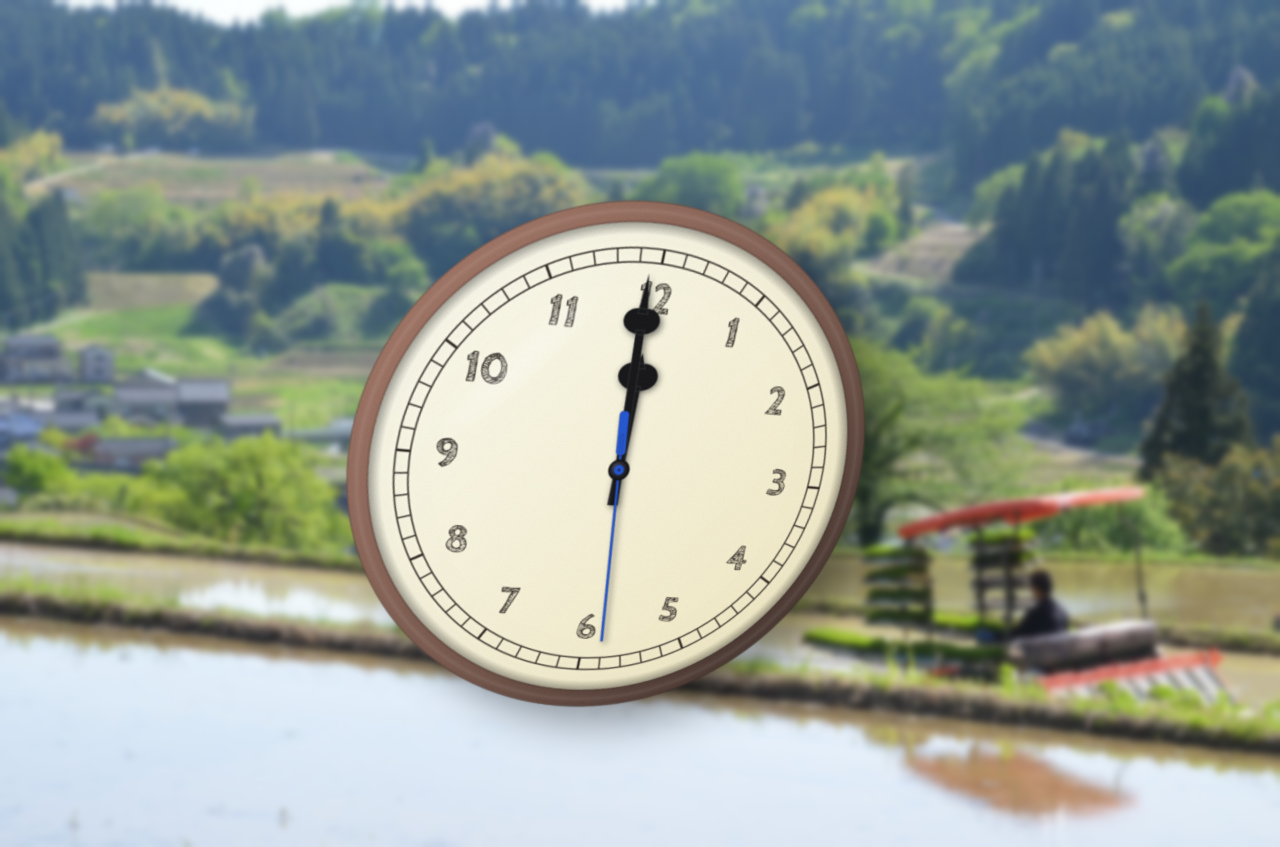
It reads 11:59:29
